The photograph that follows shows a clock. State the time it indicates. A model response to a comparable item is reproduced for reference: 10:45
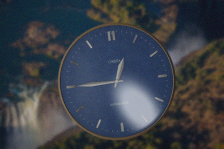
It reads 12:45
